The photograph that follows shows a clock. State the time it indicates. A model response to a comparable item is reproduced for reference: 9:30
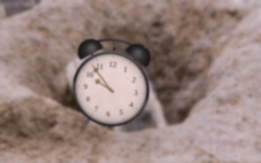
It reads 9:53
